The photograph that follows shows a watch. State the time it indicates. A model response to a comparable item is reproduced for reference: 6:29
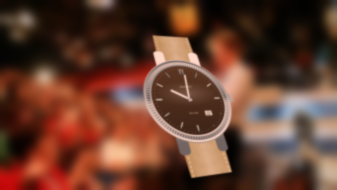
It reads 10:01
